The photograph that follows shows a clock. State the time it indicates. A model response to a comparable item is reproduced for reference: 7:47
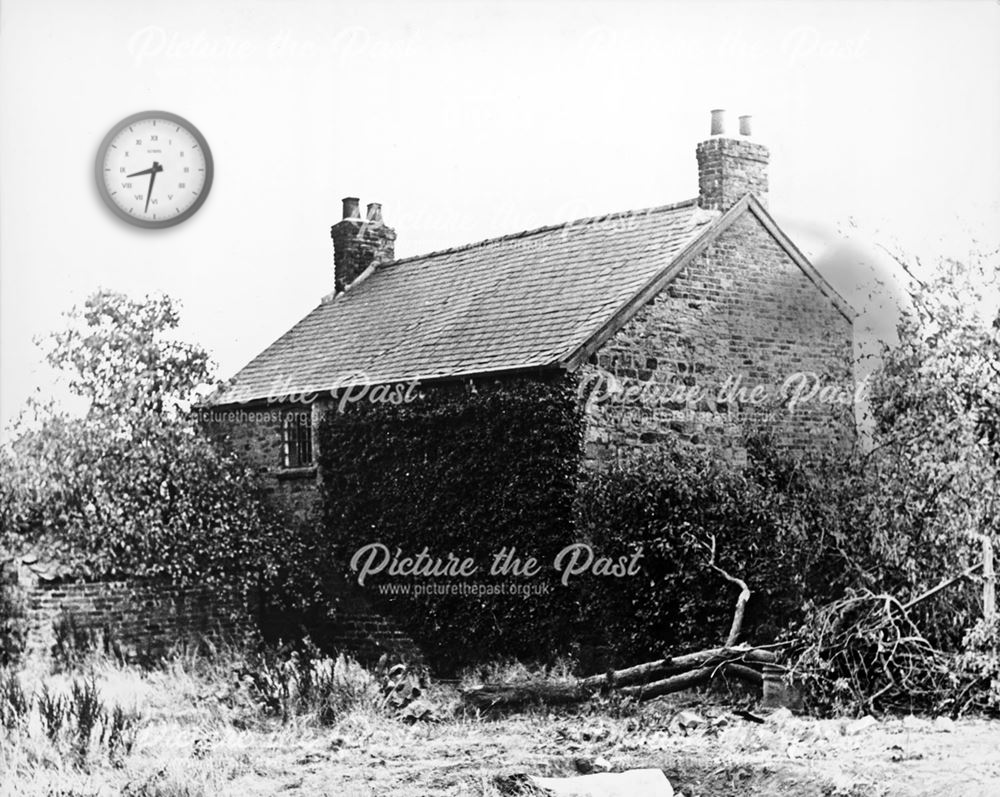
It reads 8:32
